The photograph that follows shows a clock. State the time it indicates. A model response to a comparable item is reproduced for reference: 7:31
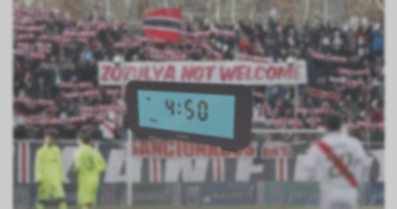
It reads 4:50
